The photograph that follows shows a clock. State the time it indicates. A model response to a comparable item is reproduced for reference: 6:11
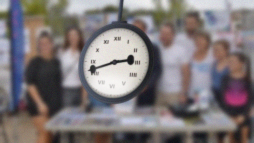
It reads 2:42
